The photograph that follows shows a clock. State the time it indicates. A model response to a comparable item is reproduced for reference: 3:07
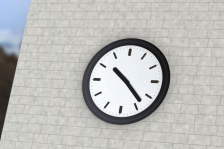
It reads 10:23
